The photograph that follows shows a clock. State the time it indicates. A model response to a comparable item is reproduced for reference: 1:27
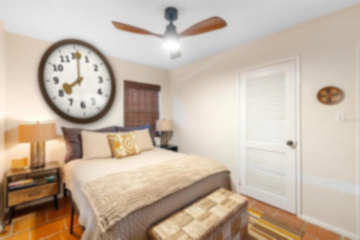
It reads 8:01
